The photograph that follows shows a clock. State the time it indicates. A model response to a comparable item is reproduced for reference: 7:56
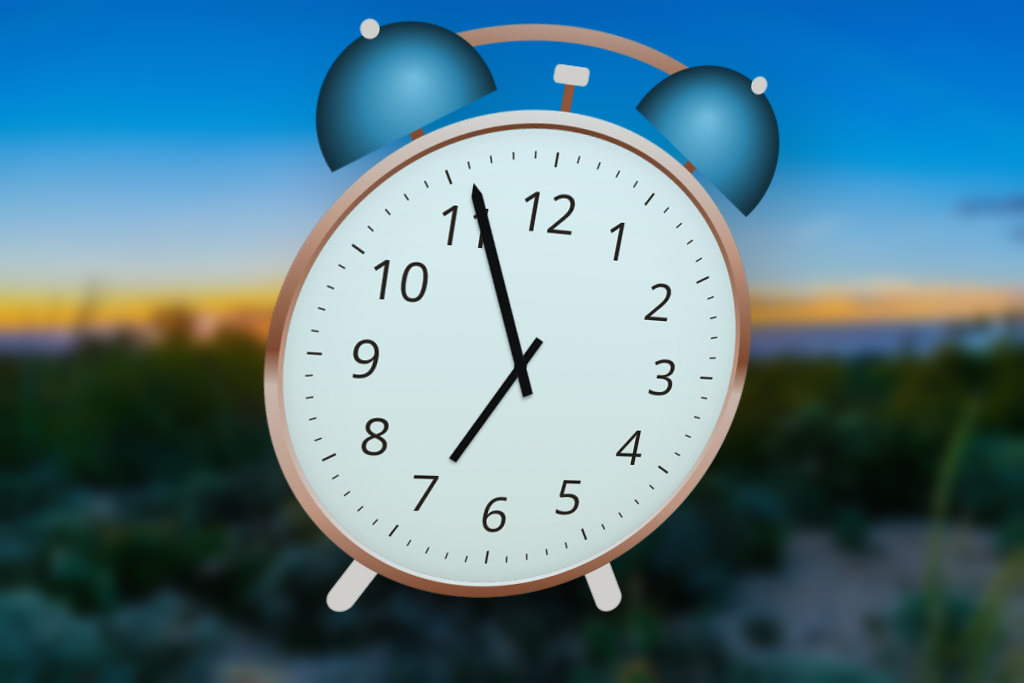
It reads 6:56
